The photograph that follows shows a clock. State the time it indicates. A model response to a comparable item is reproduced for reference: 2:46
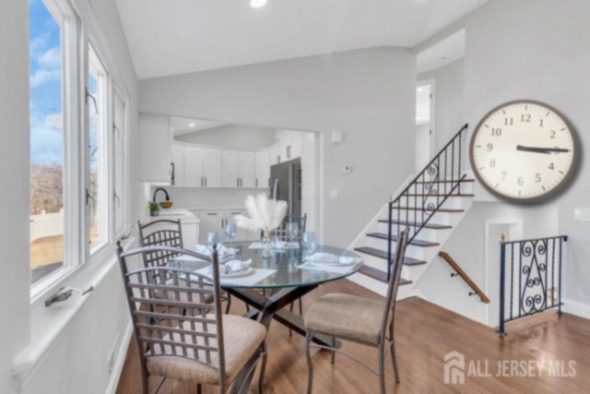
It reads 3:15
